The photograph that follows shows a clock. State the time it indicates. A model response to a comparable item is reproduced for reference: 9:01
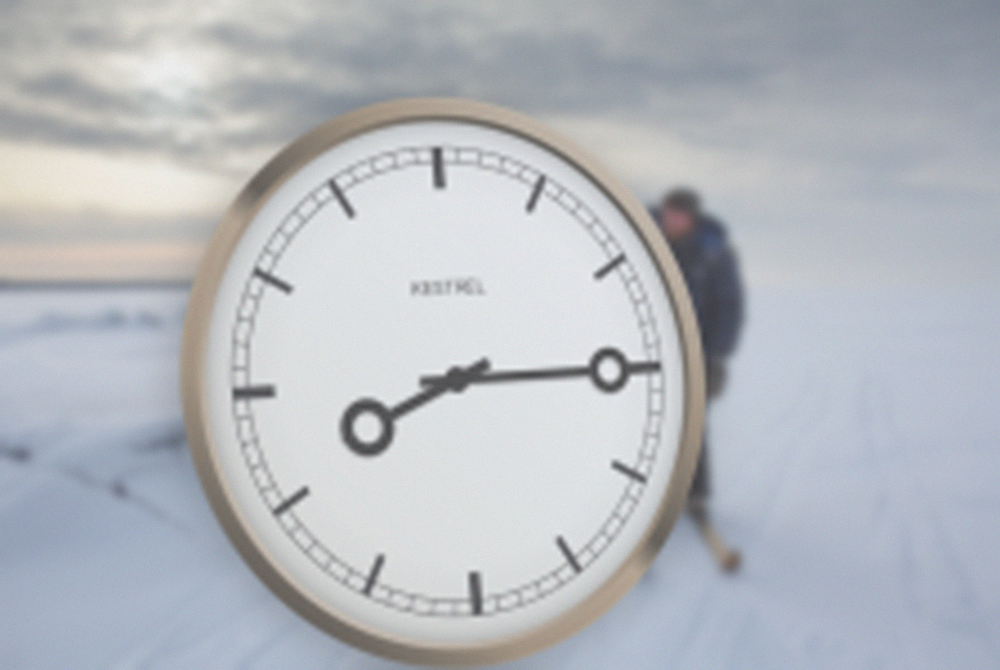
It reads 8:15
